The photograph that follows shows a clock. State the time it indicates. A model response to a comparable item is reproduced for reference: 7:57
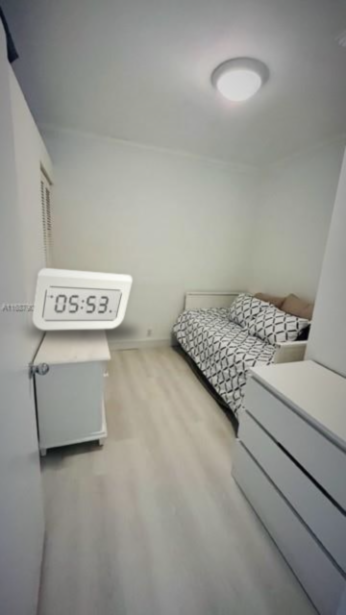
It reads 5:53
